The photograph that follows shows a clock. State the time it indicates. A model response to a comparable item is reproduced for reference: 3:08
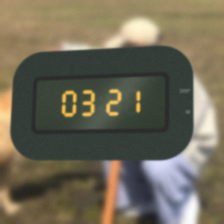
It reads 3:21
